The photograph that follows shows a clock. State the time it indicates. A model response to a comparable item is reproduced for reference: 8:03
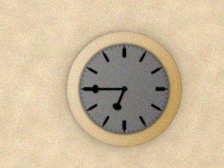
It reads 6:45
